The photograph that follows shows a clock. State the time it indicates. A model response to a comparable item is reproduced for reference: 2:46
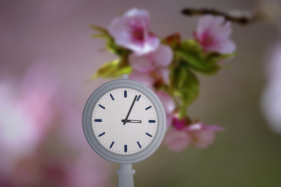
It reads 3:04
